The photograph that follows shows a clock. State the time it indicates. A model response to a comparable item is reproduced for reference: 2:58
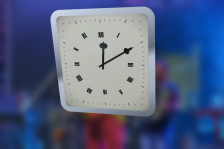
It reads 12:10
